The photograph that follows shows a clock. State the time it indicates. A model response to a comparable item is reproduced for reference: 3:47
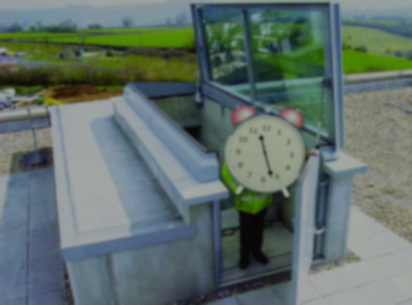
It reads 11:27
